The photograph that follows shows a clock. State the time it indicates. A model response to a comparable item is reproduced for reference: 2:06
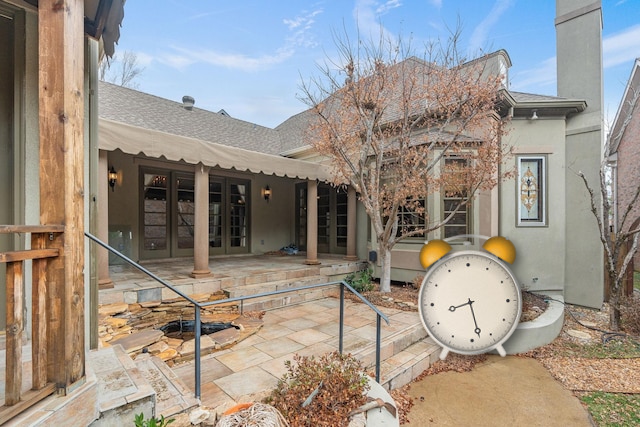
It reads 8:28
